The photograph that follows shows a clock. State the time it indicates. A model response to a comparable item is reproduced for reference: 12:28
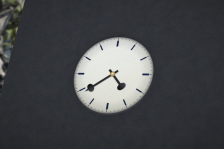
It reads 4:39
